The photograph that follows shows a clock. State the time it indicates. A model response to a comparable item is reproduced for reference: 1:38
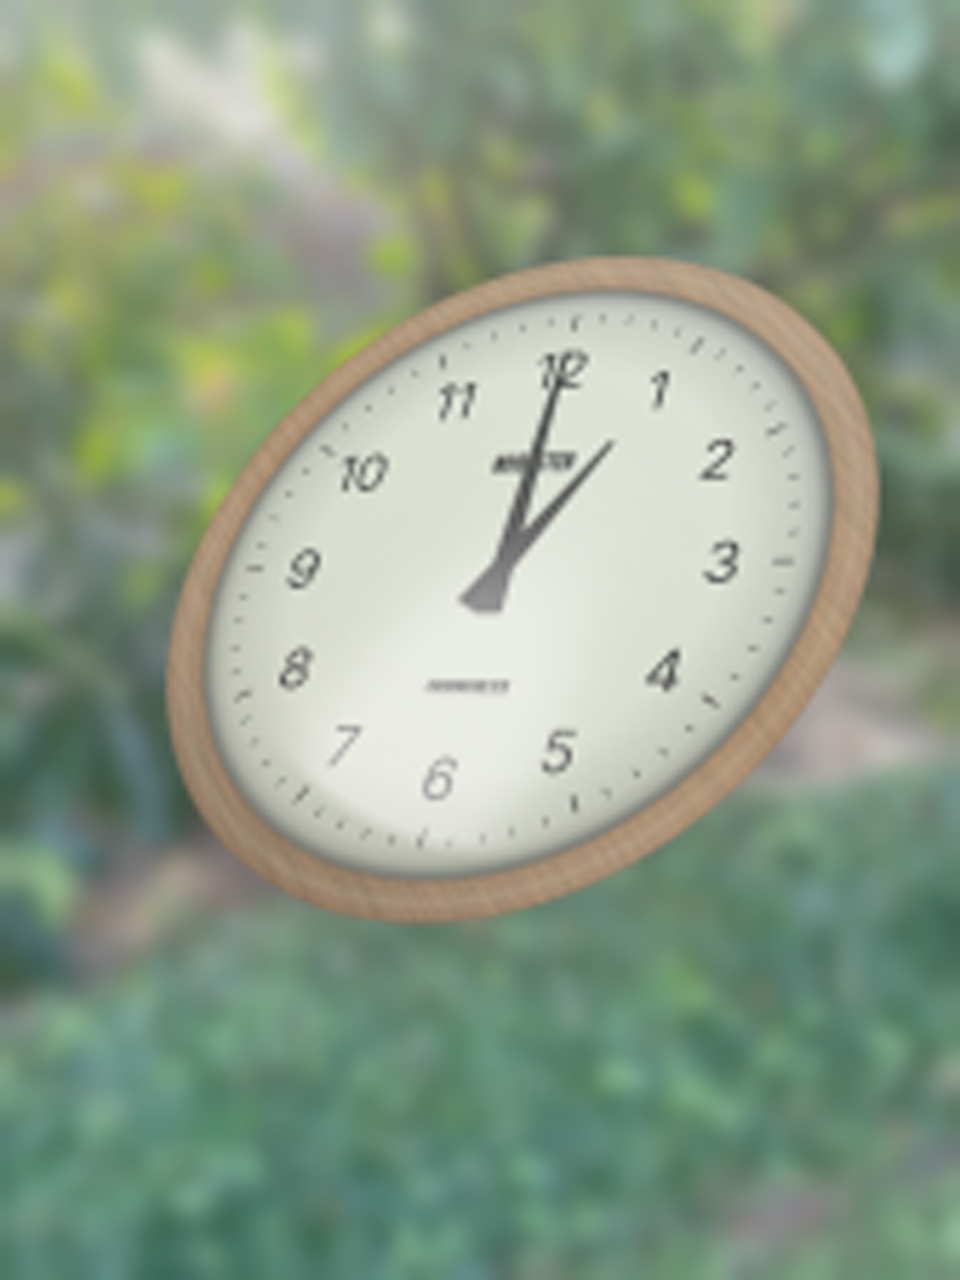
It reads 1:00
